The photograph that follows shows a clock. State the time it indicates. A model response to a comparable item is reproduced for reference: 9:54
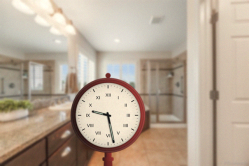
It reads 9:28
